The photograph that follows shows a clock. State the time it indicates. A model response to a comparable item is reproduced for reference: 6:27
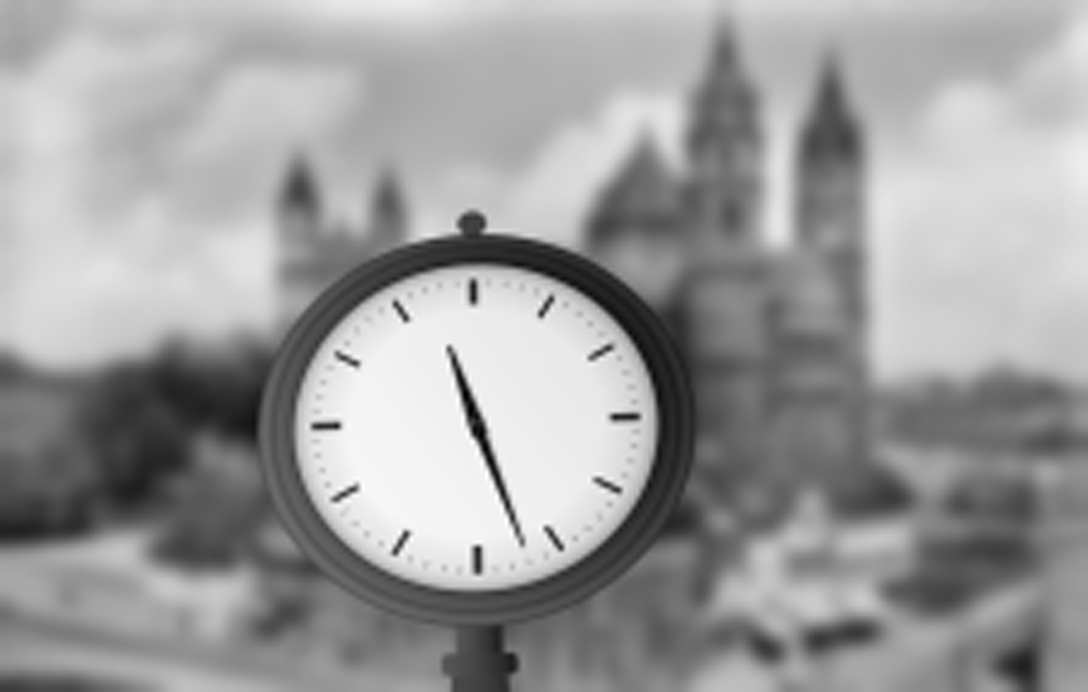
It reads 11:27
